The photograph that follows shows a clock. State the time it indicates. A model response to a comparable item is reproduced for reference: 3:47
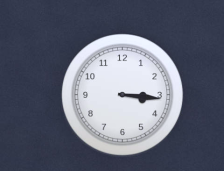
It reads 3:16
